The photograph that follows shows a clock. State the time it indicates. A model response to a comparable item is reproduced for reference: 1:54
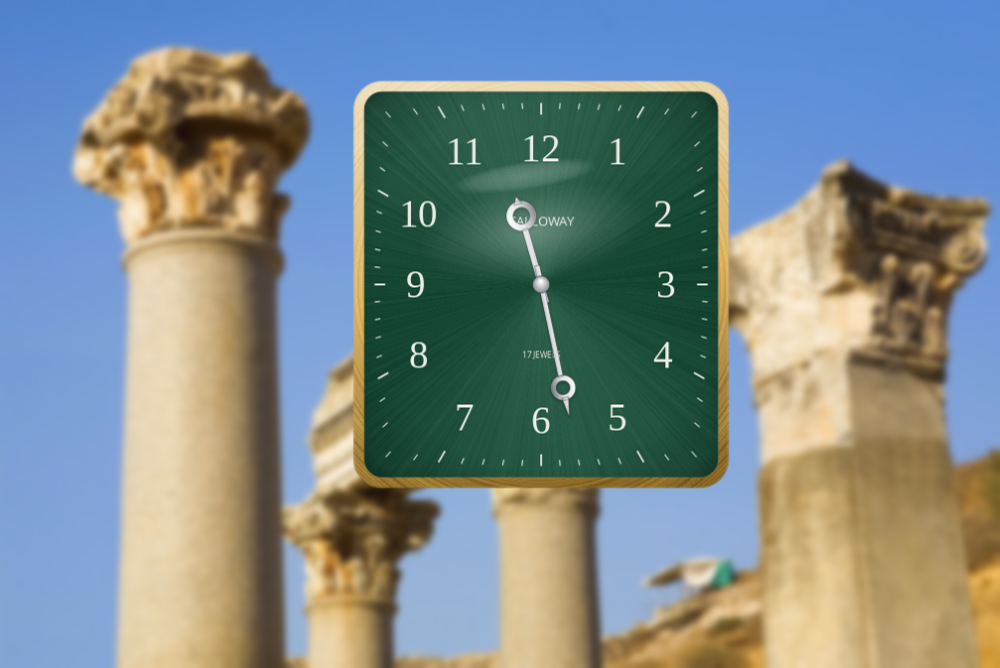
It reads 11:28
